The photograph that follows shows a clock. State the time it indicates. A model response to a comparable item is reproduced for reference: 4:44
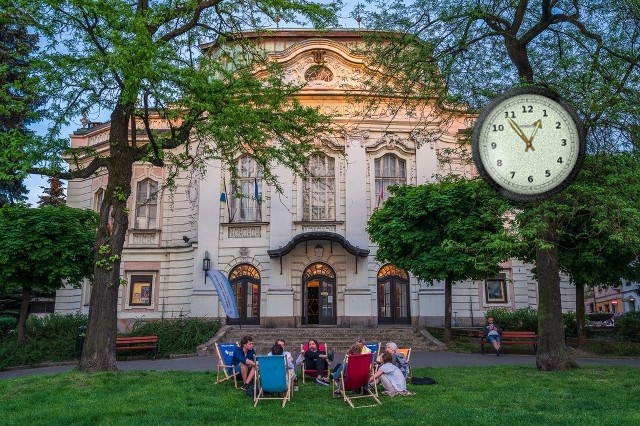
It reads 12:54
